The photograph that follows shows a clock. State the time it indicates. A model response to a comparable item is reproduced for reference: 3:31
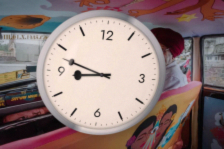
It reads 8:48
